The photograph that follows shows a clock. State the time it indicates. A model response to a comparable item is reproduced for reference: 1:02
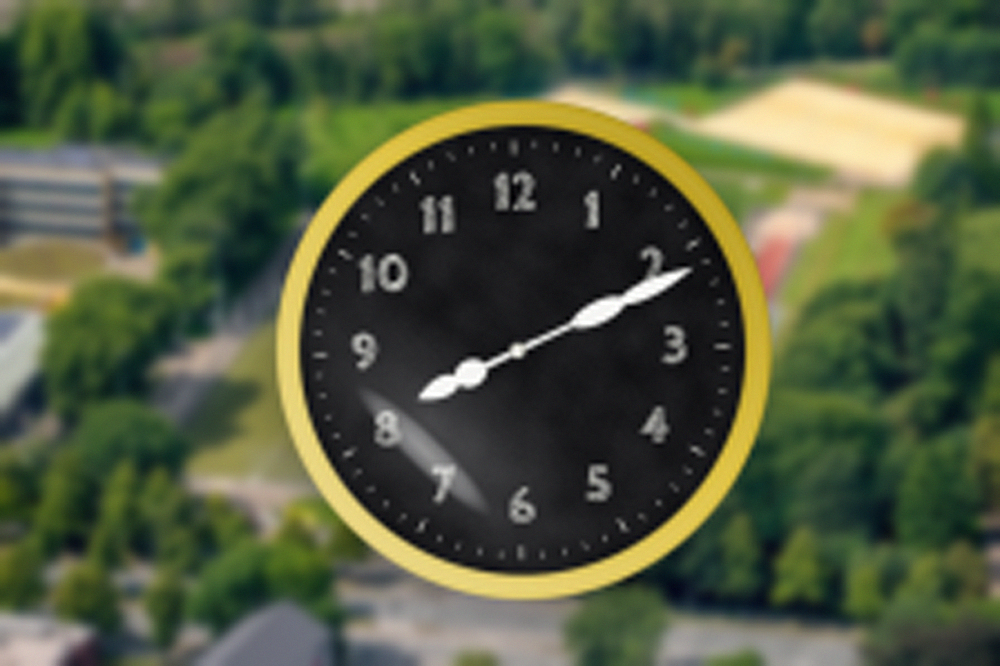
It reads 8:11
